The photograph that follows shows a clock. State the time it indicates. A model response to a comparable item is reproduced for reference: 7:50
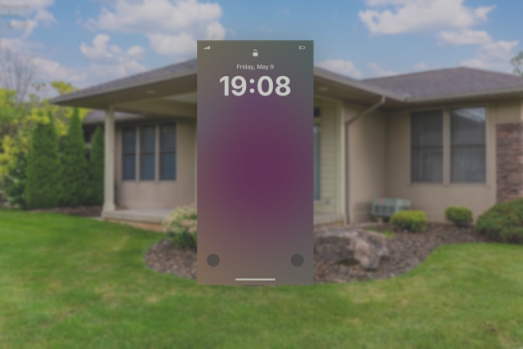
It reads 19:08
